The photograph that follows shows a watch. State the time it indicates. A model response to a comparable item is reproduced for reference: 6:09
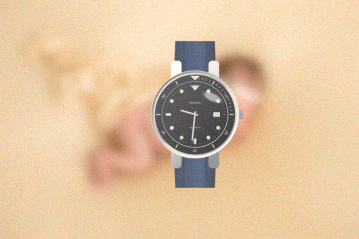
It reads 9:31
